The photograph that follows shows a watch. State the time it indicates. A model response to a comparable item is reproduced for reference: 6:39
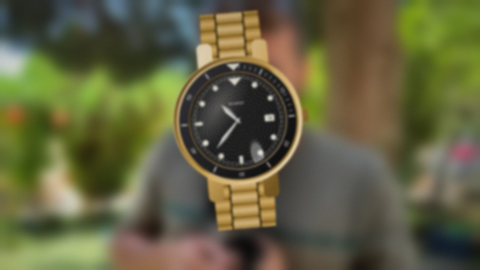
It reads 10:37
